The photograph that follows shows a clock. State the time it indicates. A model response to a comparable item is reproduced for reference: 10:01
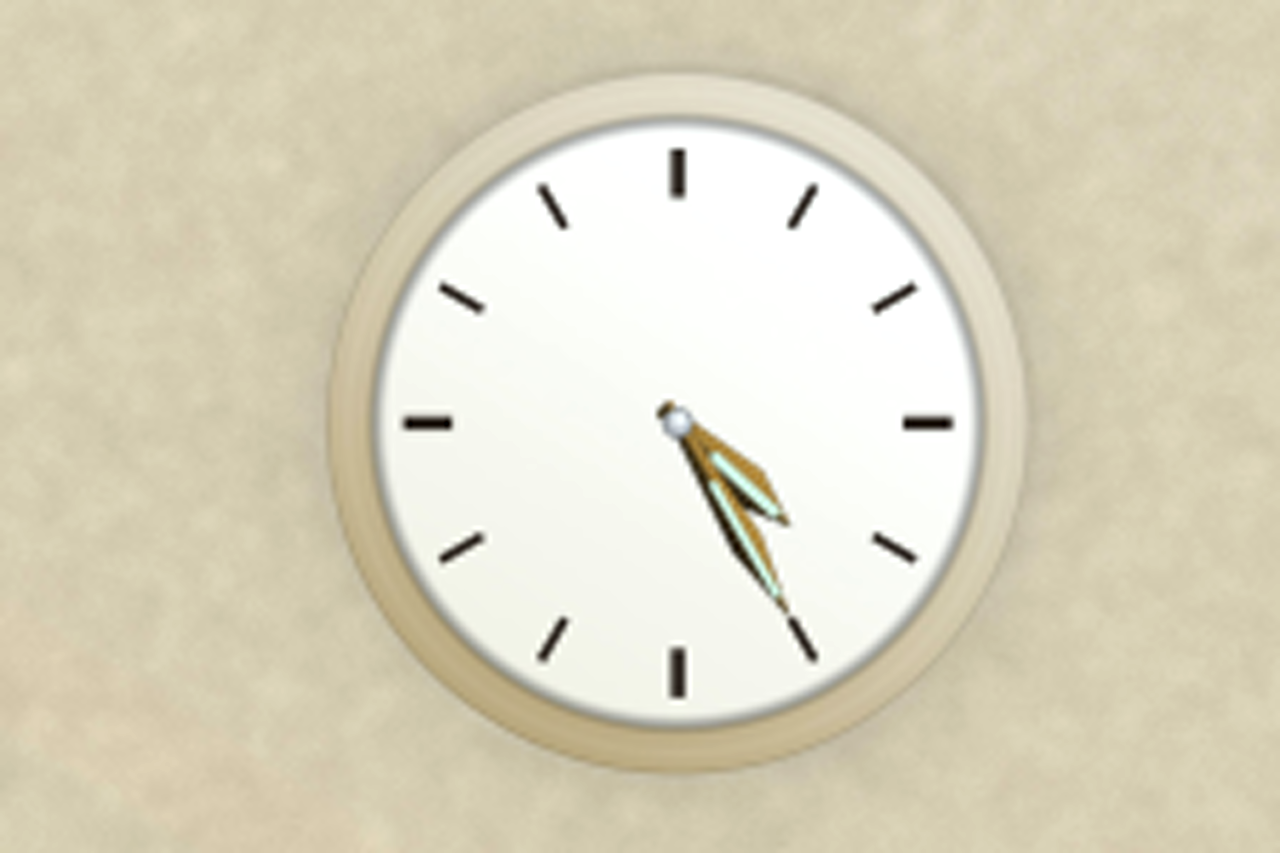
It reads 4:25
